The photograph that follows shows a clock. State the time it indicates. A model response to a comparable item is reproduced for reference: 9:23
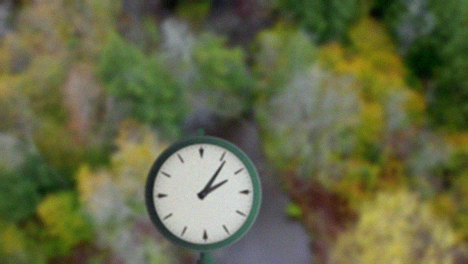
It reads 2:06
